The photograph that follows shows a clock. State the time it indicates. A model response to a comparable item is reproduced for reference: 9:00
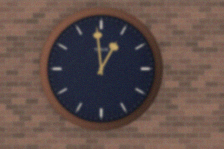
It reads 12:59
